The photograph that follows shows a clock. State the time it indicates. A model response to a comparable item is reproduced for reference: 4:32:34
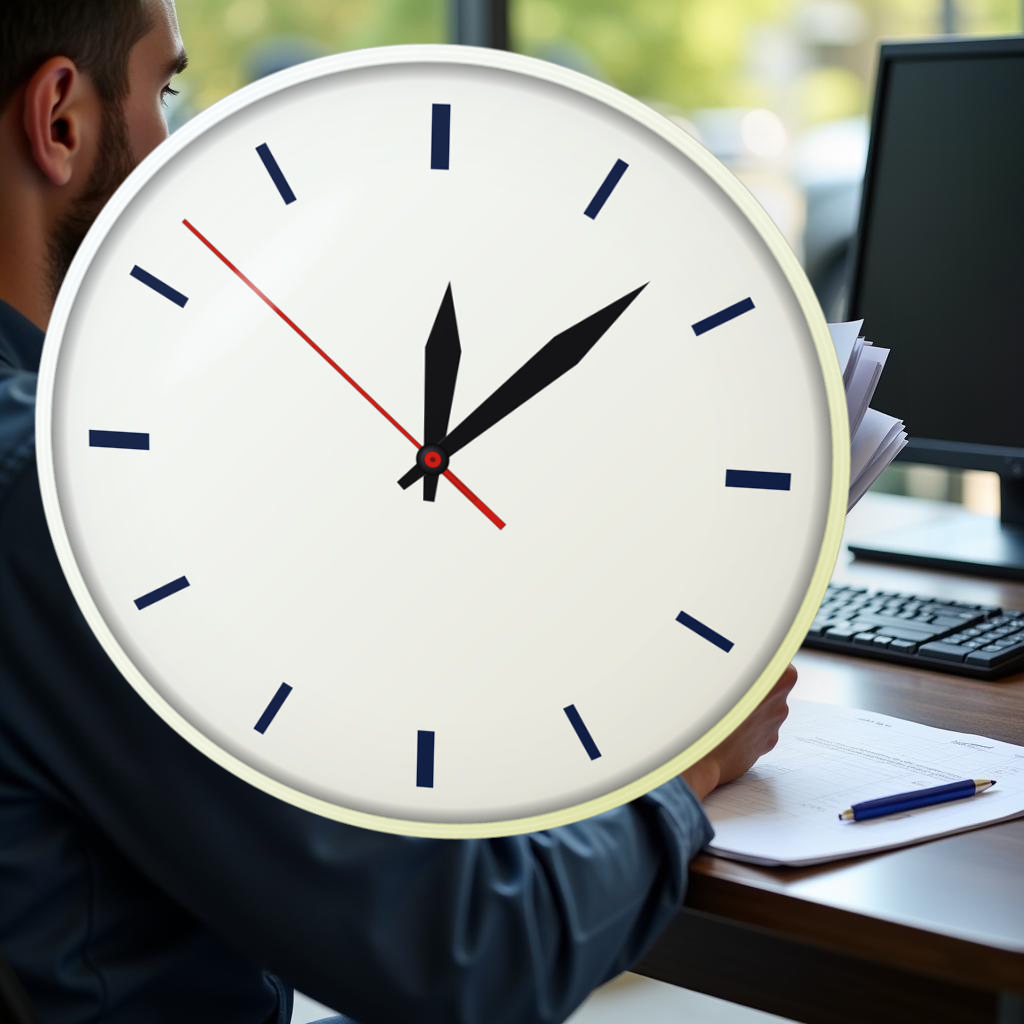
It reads 12:07:52
